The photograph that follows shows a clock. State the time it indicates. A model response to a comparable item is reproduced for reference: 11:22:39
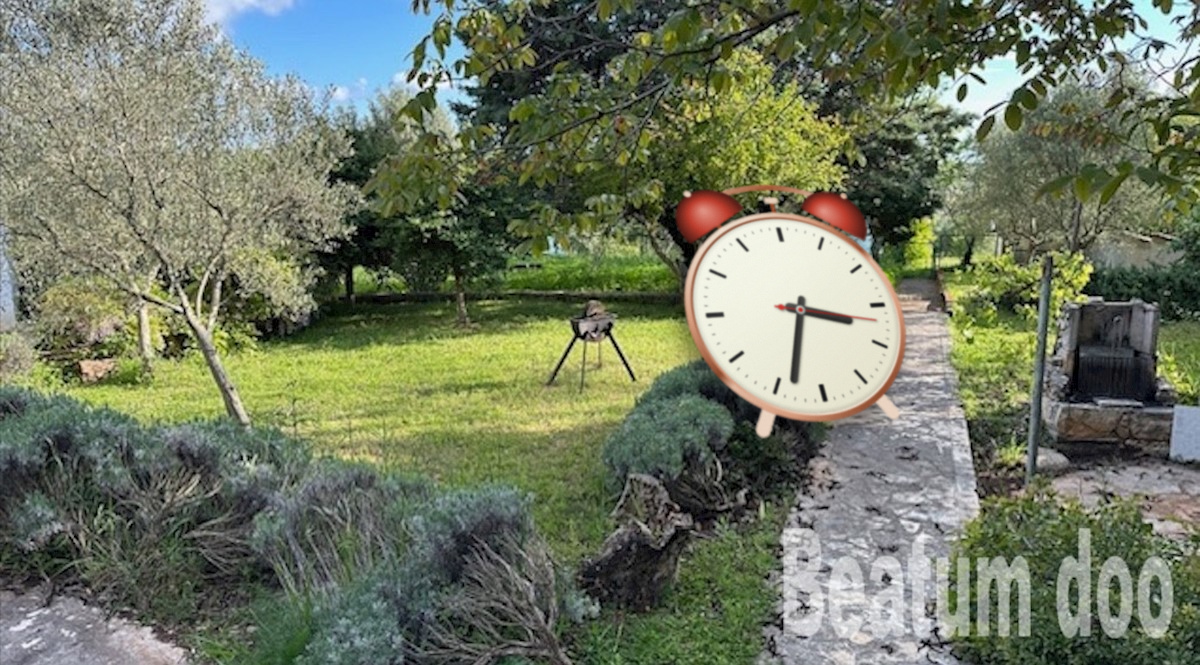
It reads 3:33:17
